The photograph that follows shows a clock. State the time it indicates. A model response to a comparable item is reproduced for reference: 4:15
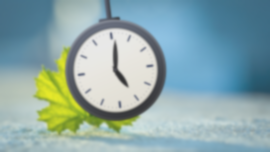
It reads 5:01
